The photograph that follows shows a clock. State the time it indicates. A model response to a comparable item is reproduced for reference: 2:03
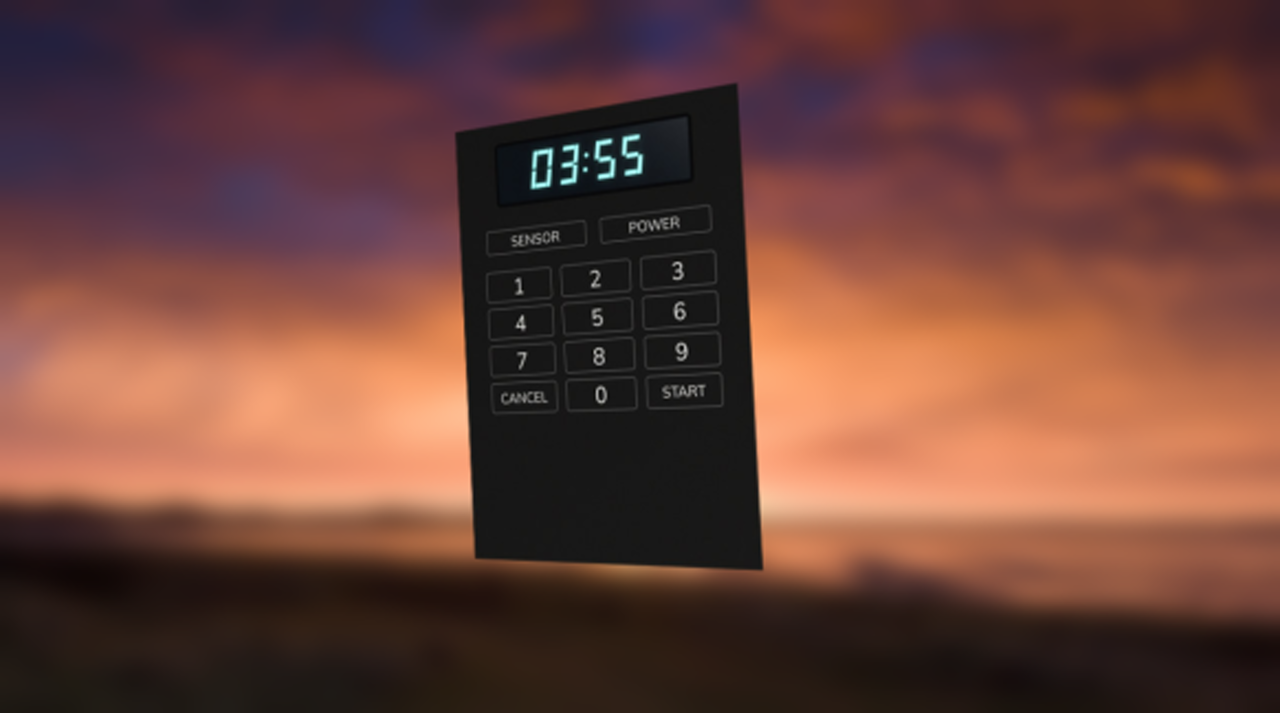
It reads 3:55
